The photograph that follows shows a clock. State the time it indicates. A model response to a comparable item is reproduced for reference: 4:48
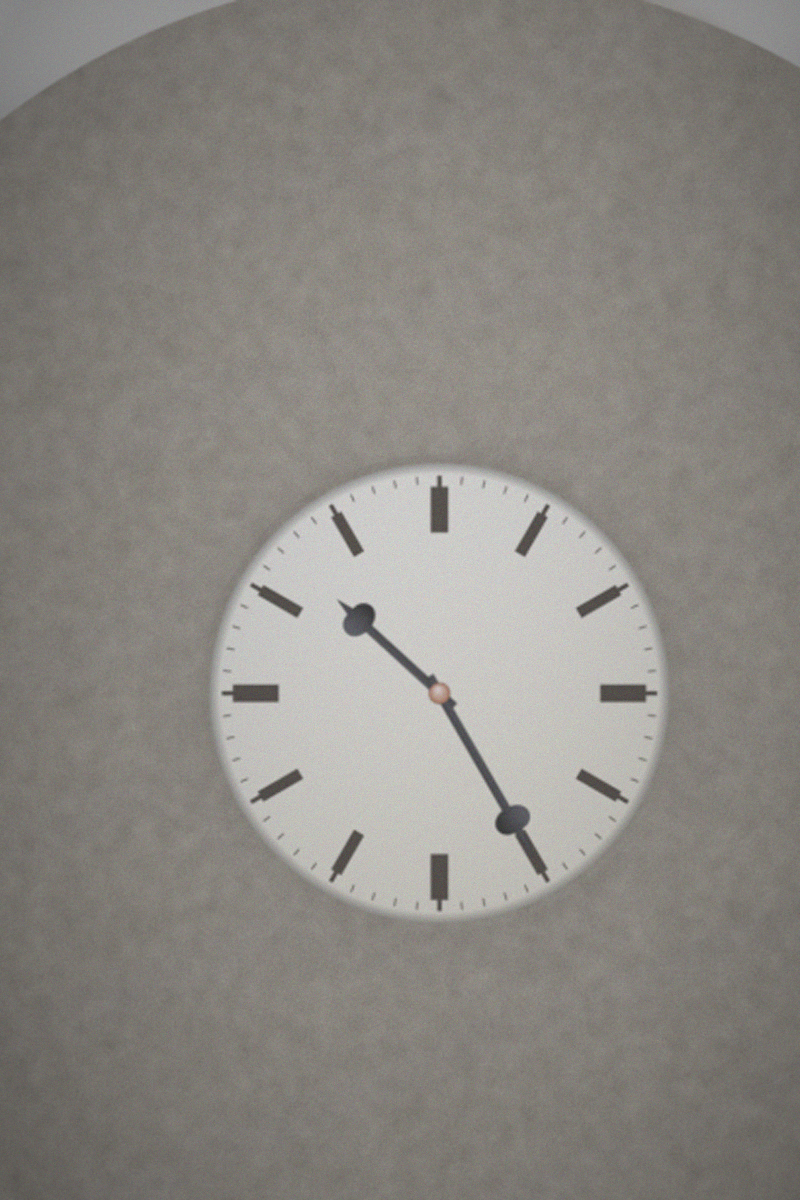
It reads 10:25
